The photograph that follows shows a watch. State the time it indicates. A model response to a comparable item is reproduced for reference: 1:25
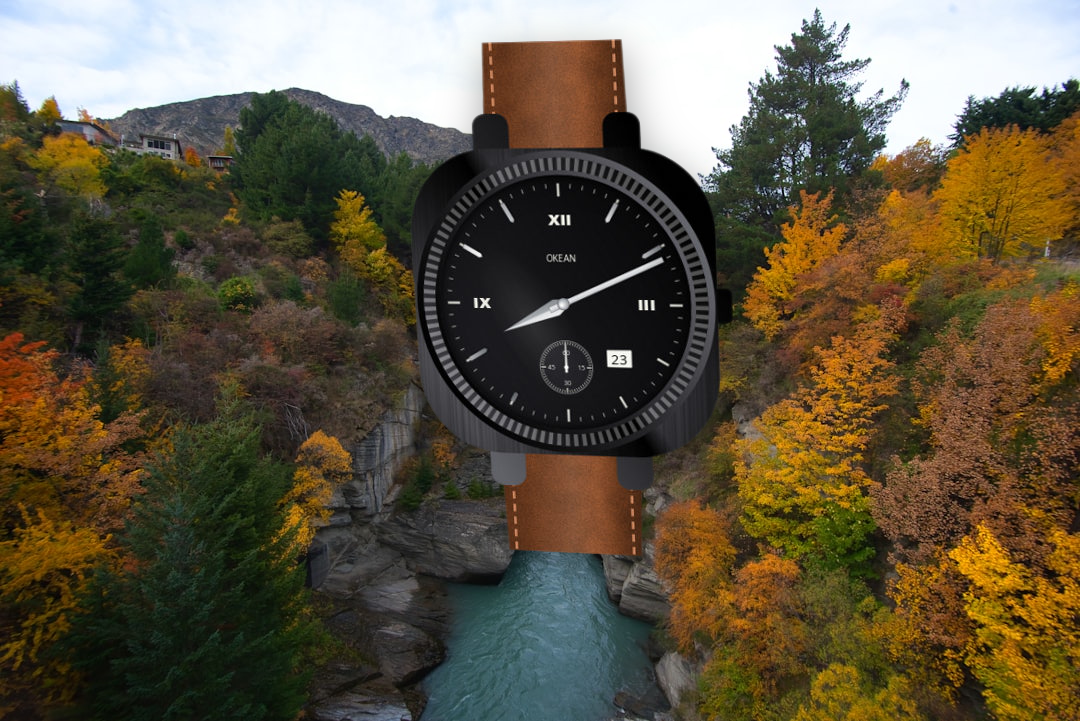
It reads 8:11
